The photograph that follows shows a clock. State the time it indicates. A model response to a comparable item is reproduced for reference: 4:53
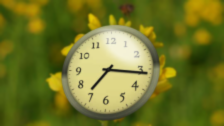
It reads 7:16
